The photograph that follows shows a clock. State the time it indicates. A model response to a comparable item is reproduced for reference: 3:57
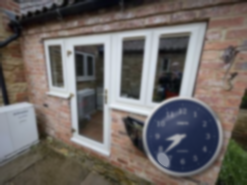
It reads 8:38
